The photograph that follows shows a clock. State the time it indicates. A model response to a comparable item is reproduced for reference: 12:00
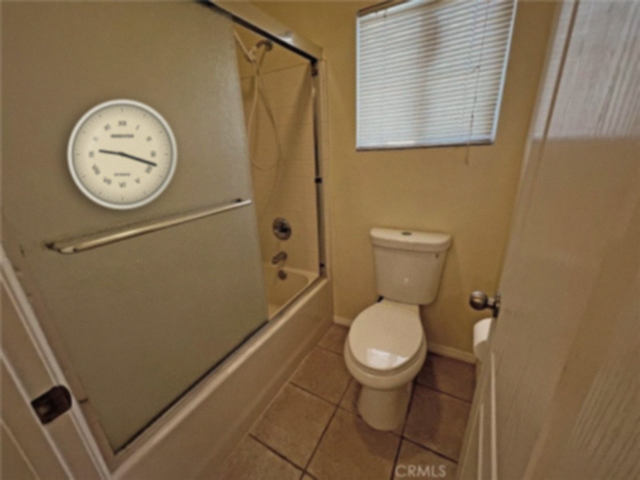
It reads 9:18
